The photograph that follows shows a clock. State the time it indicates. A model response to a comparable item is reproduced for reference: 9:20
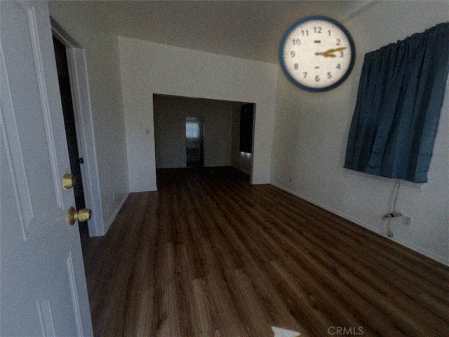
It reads 3:13
